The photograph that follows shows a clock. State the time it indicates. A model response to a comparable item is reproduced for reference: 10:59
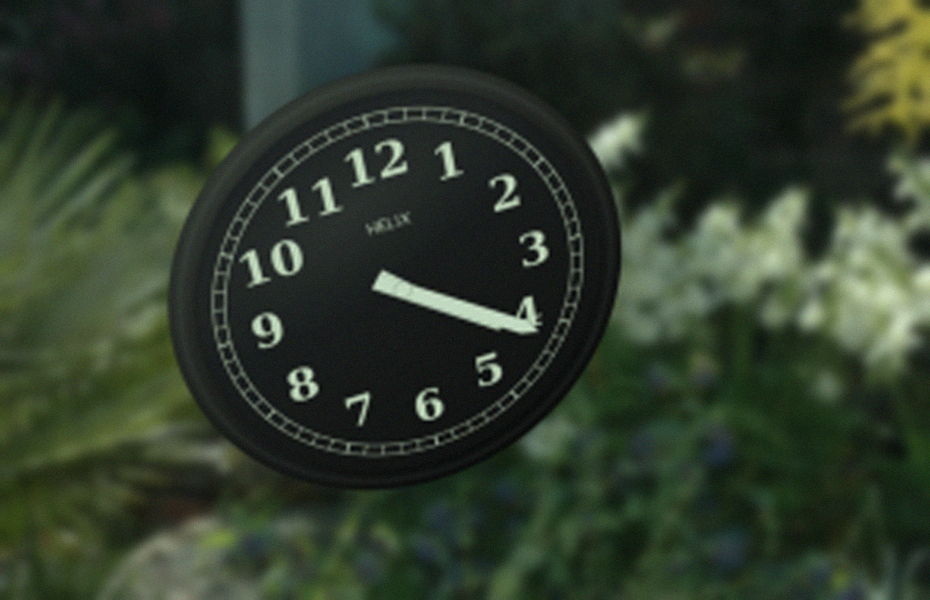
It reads 4:21
